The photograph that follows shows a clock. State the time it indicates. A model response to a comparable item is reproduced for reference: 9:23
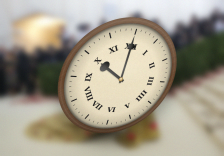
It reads 10:00
